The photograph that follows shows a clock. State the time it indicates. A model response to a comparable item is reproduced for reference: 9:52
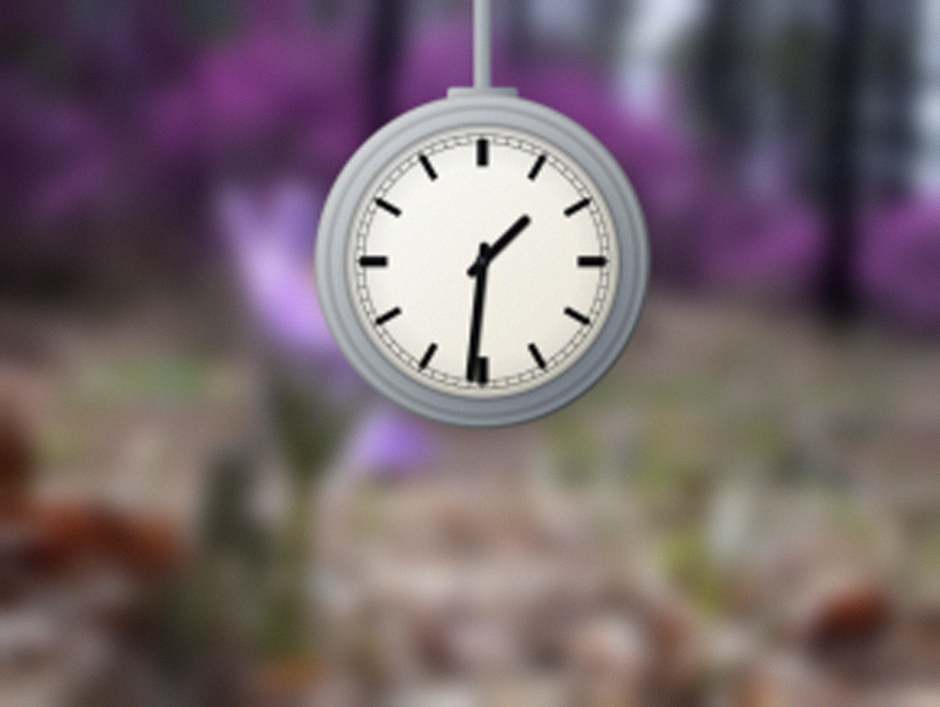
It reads 1:31
